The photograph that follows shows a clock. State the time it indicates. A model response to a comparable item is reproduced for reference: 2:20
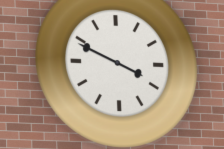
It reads 3:49
